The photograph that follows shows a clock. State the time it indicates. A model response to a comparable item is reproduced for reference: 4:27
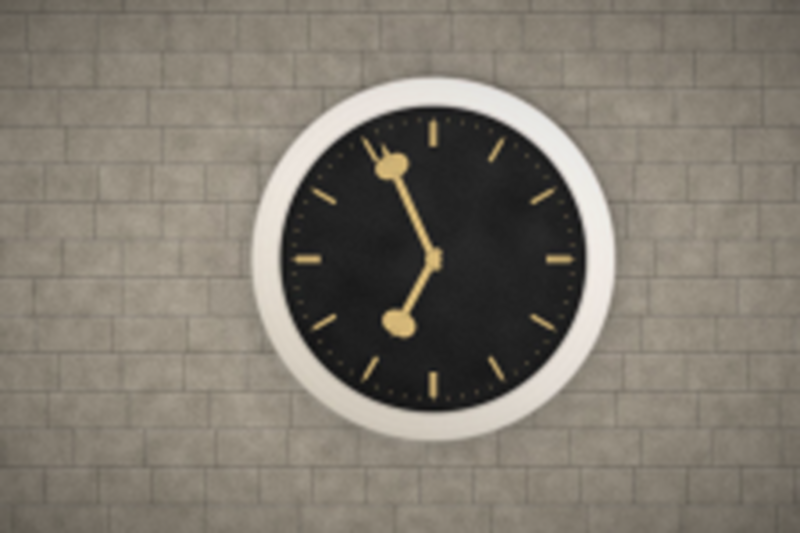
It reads 6:56
